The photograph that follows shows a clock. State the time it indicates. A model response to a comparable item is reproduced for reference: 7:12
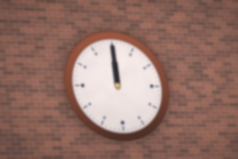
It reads 12:00
